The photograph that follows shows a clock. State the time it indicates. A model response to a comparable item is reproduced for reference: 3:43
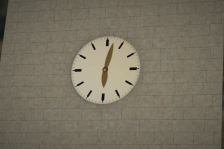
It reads 6:02
